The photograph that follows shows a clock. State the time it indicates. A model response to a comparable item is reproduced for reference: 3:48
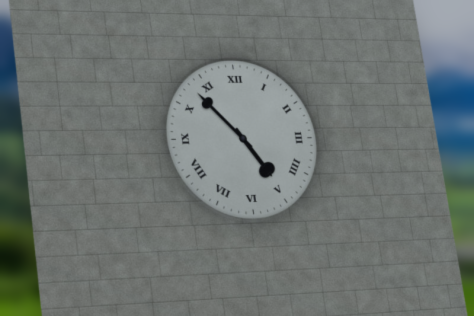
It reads 4:53
